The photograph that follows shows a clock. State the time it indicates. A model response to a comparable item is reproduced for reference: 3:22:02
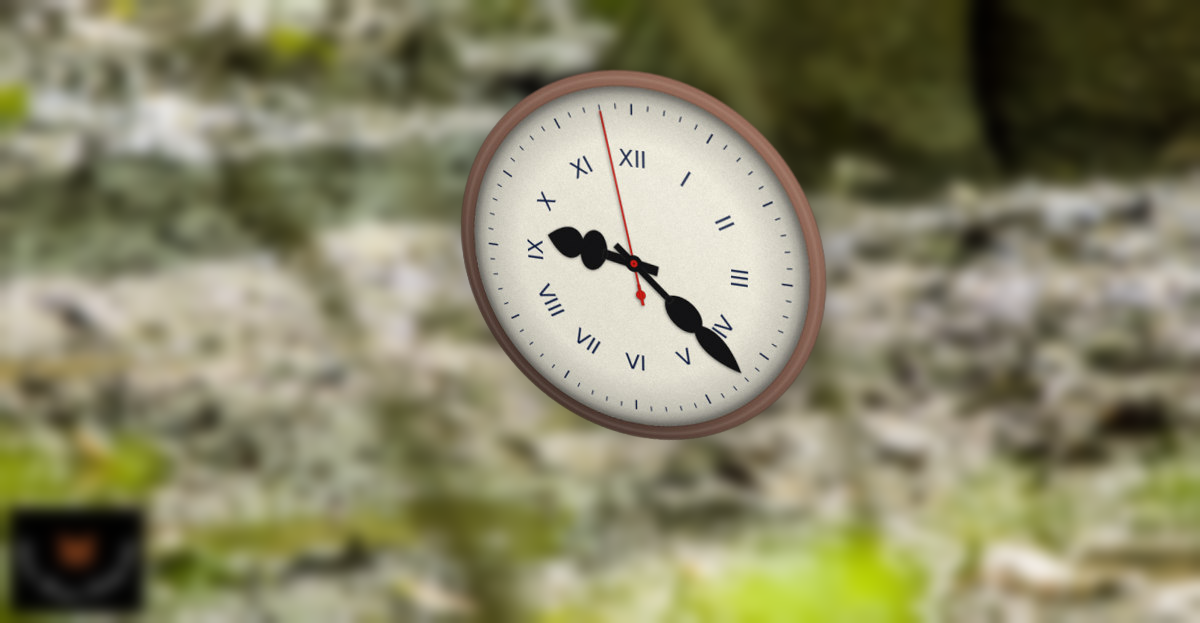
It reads 9:21:58
